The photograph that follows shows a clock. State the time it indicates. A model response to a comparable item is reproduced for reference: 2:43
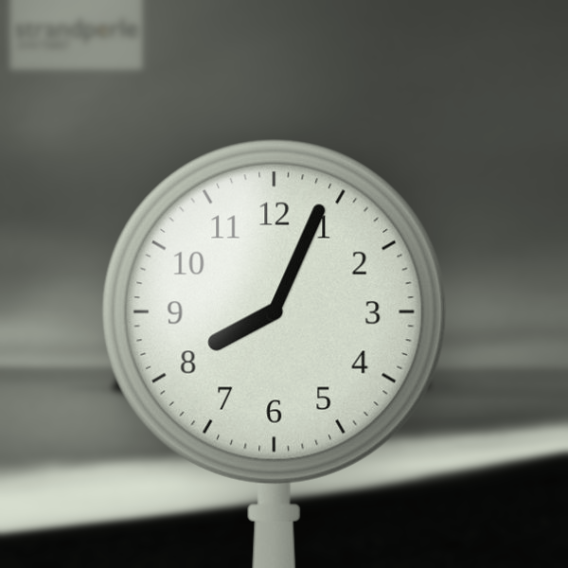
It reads 8:04
